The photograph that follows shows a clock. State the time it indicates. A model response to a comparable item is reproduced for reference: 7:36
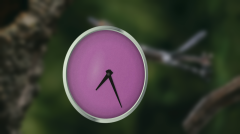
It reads 7:26
